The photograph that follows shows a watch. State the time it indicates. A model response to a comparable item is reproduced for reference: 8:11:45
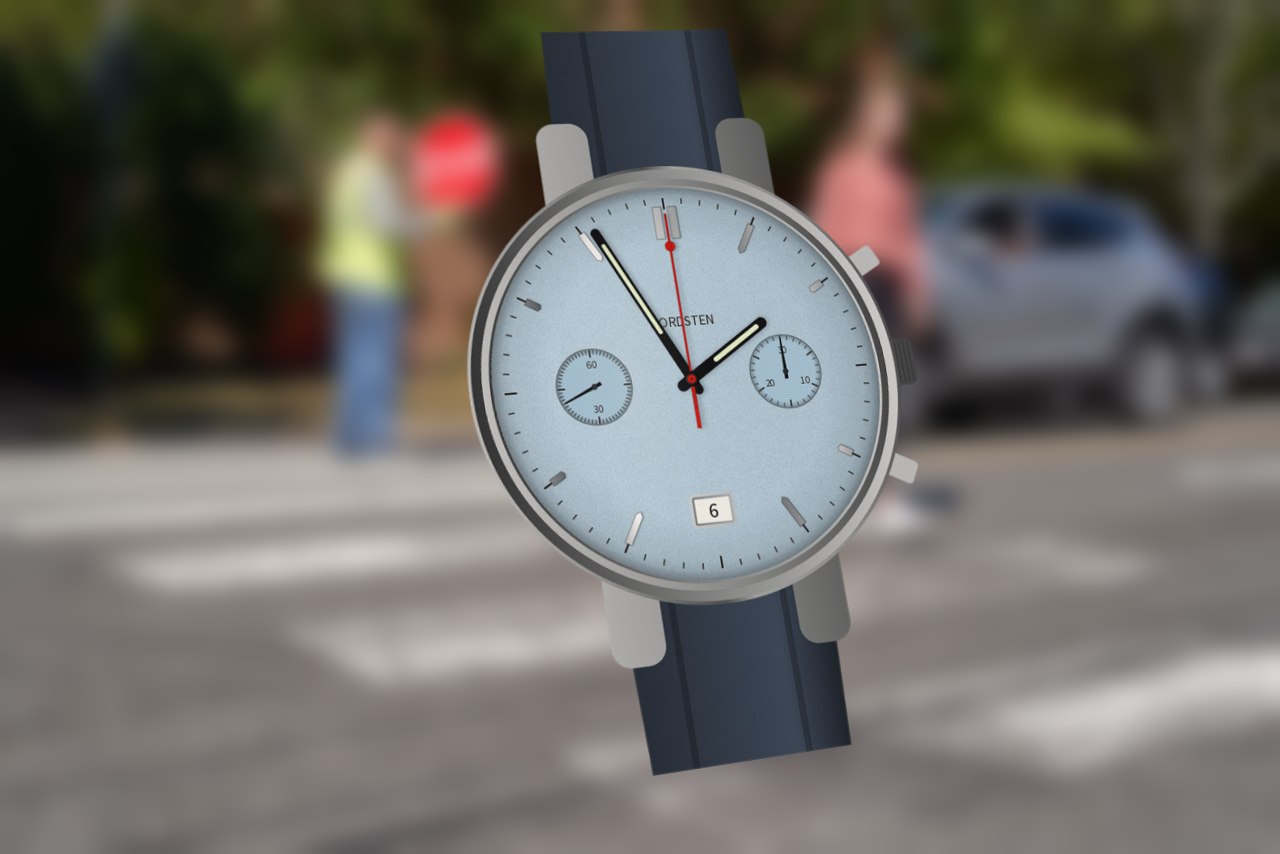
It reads 1:55:41
